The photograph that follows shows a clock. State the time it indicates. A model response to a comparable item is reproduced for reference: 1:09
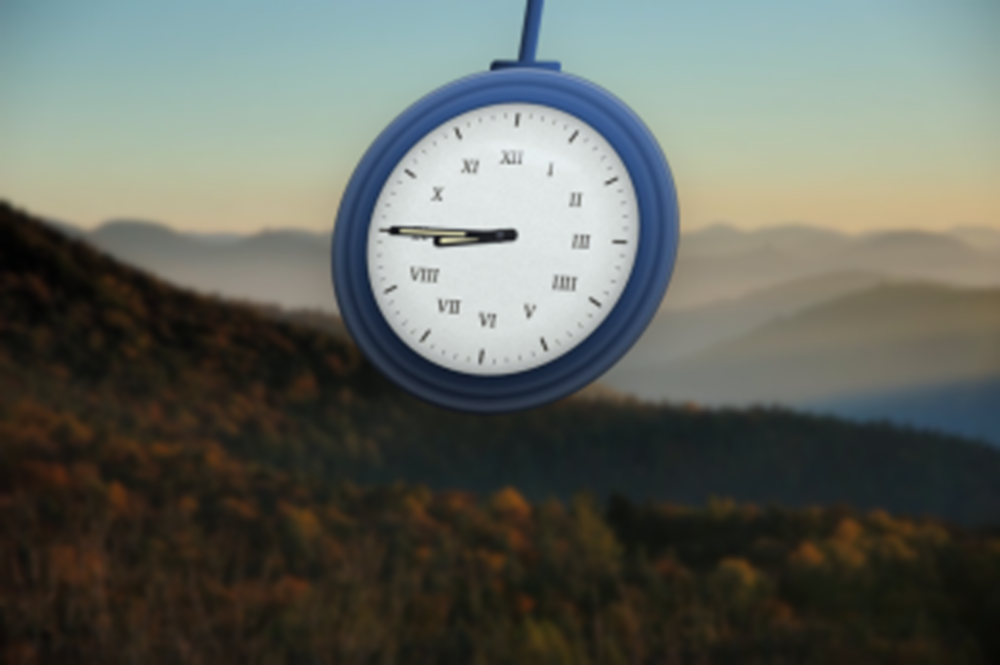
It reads 8:45
